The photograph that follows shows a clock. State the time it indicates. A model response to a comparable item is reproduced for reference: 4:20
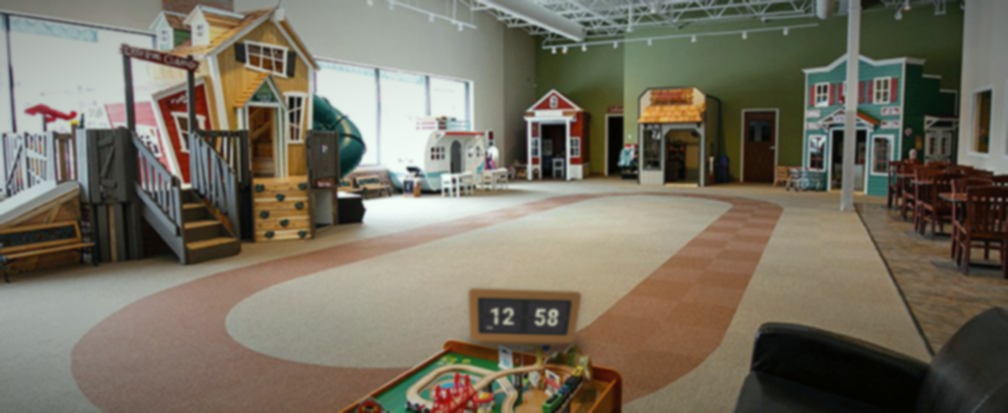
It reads 12:58
